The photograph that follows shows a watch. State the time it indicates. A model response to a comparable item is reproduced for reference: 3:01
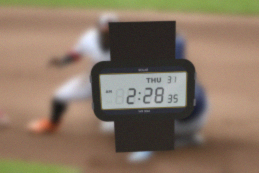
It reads 2:28
